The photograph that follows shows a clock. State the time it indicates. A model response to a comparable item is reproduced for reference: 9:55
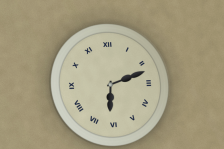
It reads 6:12
